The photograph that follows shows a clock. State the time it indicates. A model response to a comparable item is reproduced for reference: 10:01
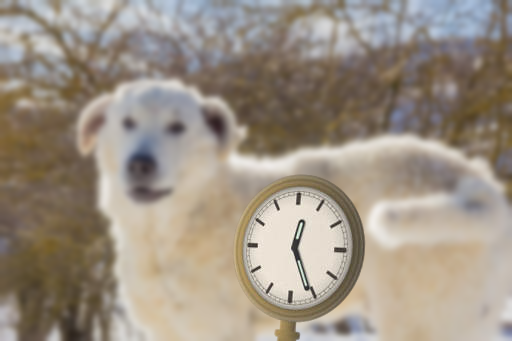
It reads 12:26
